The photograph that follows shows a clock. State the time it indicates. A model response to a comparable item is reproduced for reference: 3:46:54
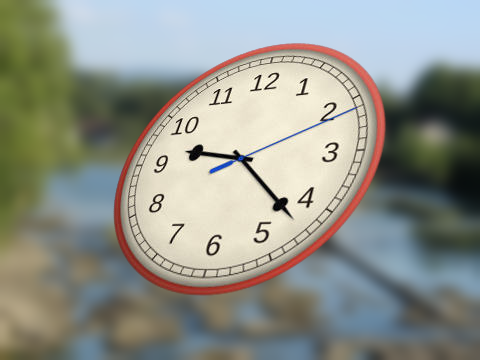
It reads 9:22:11
